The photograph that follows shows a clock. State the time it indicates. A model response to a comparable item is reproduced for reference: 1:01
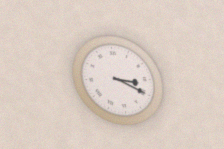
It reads 3:20
